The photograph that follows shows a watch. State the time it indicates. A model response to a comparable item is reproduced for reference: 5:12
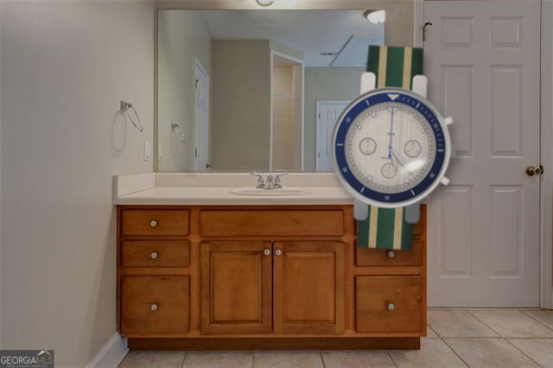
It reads 5:23
